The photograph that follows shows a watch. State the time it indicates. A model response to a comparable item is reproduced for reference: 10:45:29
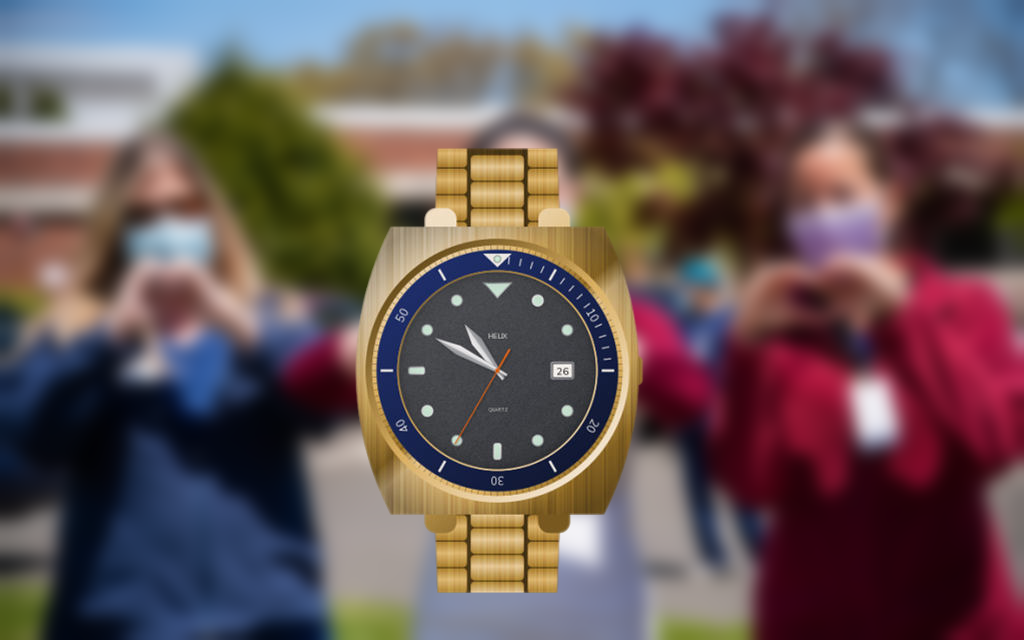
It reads 10:49:35
